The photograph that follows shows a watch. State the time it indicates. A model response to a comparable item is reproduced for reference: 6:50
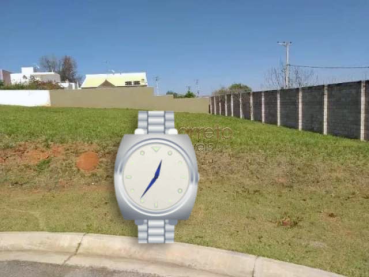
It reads 12:36
